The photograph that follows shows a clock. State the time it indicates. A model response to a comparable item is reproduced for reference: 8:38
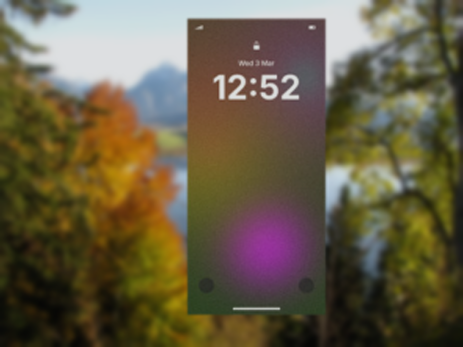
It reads 12:52
